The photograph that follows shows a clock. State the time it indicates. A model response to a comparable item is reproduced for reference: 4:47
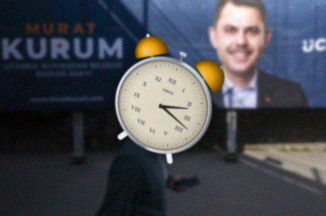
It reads 2:18
